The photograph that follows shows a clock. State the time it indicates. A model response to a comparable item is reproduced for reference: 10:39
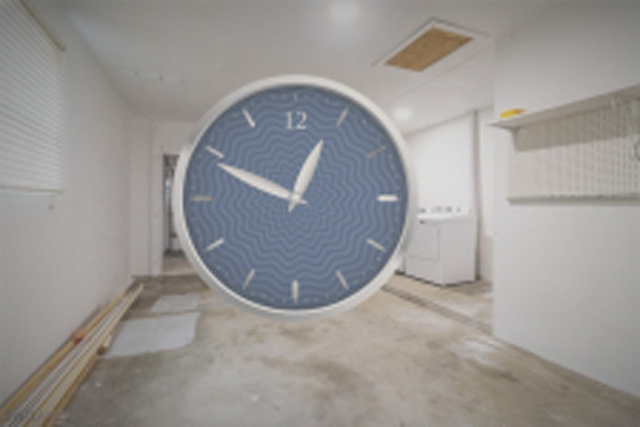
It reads 12:49
